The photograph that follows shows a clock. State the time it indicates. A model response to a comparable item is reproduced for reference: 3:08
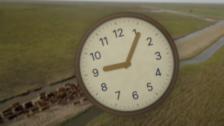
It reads 9:06
